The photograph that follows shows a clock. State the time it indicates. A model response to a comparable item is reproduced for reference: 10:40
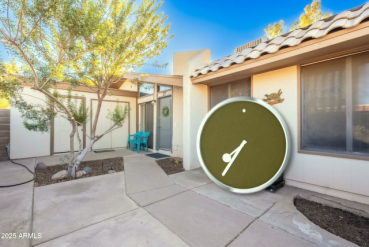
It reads 7:35
